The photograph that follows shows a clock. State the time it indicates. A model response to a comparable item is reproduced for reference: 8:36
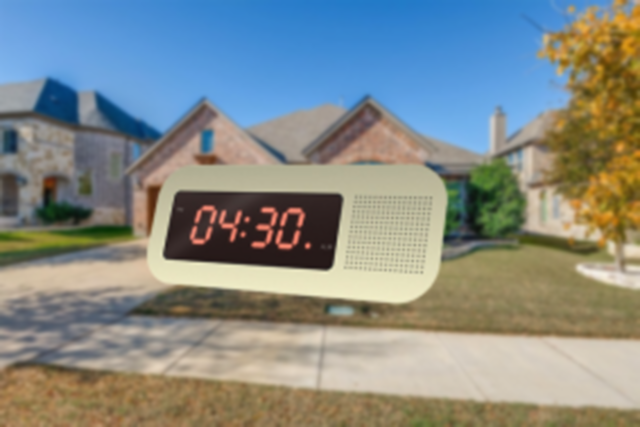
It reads 4:30
